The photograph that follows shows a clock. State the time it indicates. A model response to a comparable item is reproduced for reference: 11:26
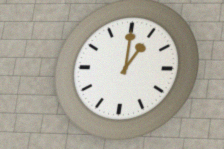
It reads 1:00
